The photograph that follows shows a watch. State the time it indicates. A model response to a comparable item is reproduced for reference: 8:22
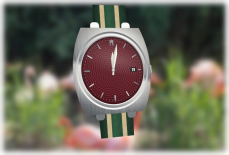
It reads 12:02
